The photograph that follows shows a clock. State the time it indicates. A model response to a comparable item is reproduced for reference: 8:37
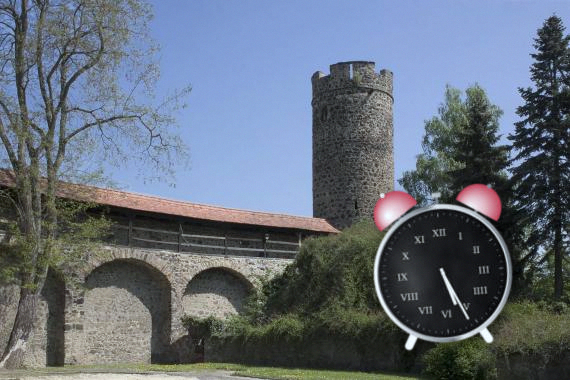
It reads 5:26
